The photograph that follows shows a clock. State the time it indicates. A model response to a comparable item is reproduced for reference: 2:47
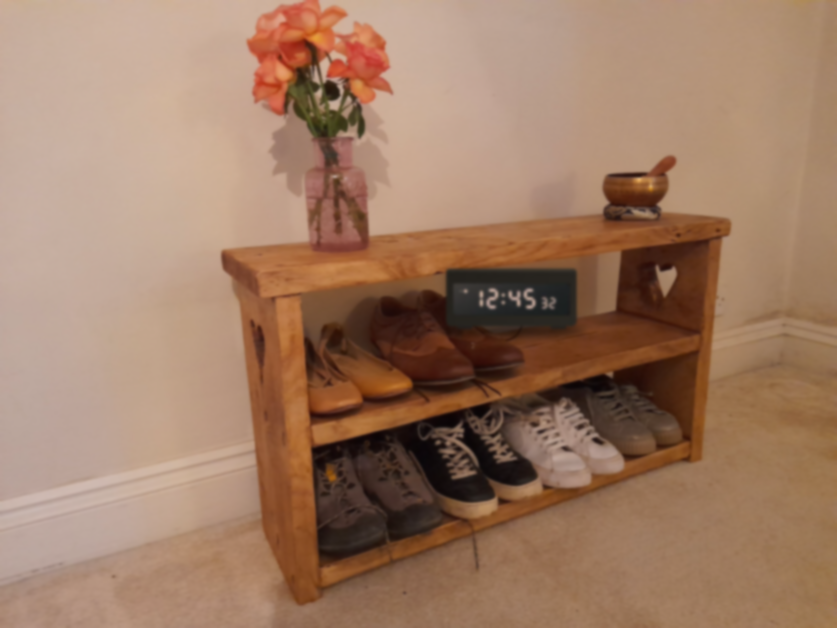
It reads 12:45
